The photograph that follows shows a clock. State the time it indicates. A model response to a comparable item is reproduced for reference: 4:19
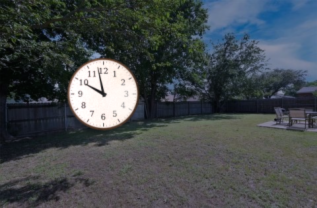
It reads 9:58
